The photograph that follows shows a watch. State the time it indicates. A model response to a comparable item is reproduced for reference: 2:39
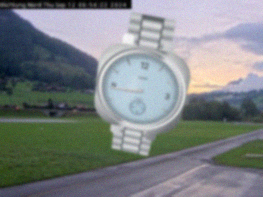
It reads 8:44
